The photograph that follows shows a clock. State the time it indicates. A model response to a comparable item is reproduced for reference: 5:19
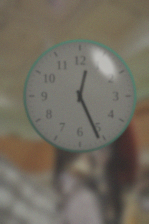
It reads 12:26
